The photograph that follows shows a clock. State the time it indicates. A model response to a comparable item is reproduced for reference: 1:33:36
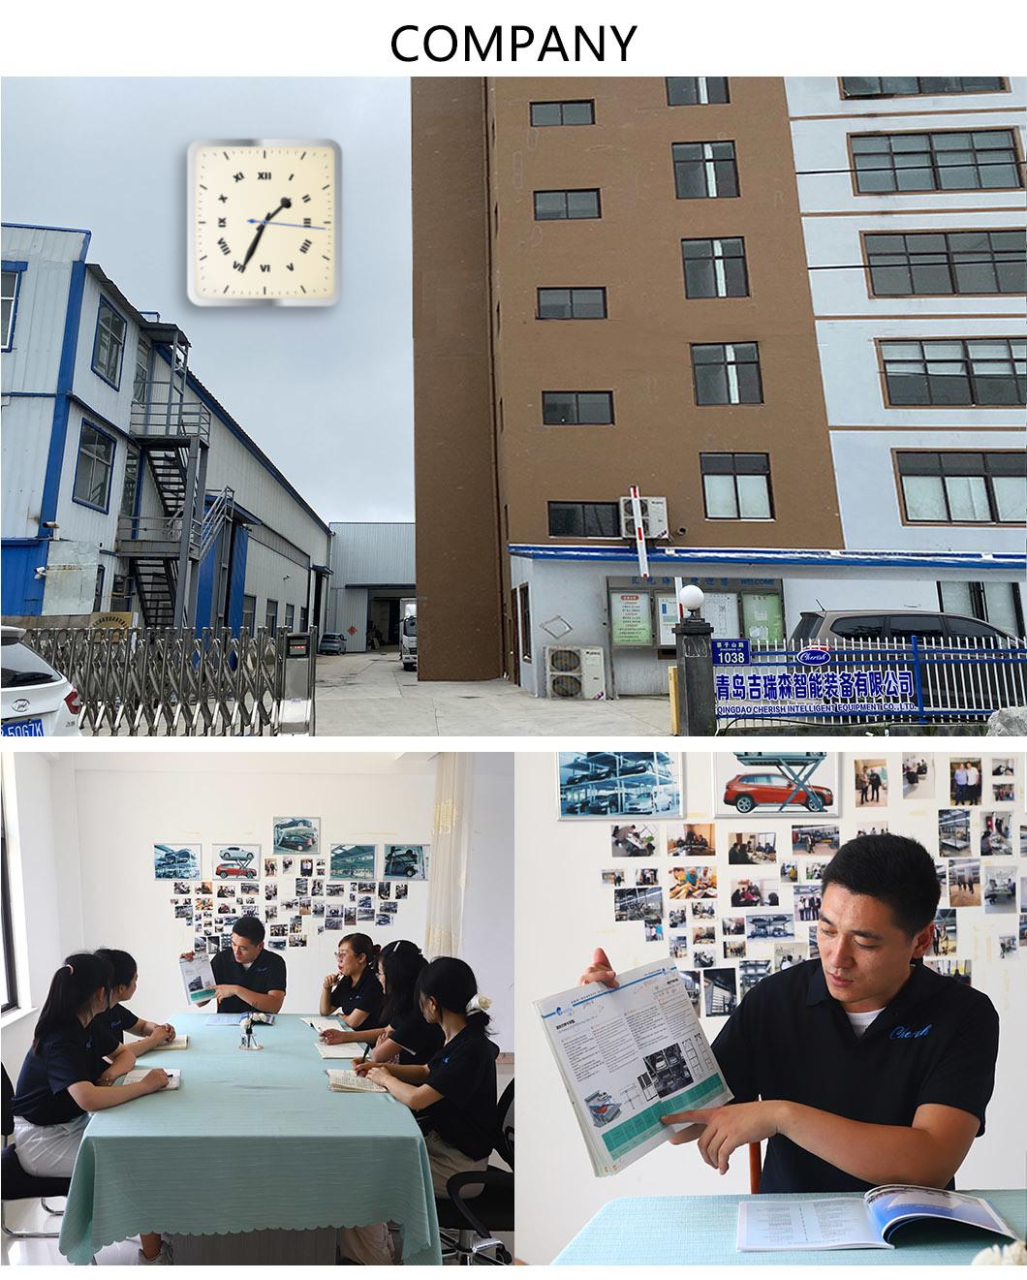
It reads 1:34:16
